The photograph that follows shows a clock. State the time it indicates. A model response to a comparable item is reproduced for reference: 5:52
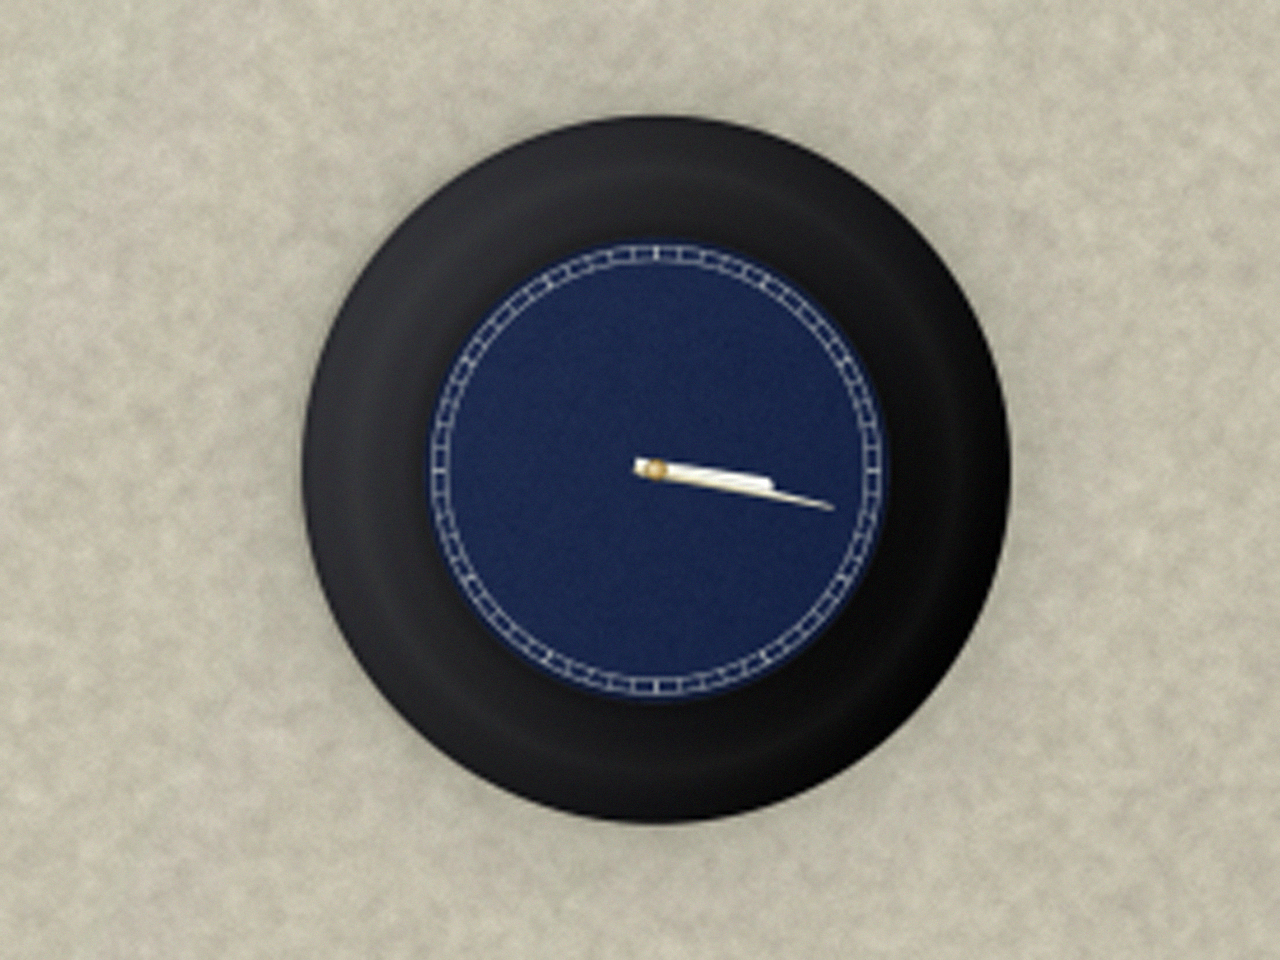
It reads 3:17
